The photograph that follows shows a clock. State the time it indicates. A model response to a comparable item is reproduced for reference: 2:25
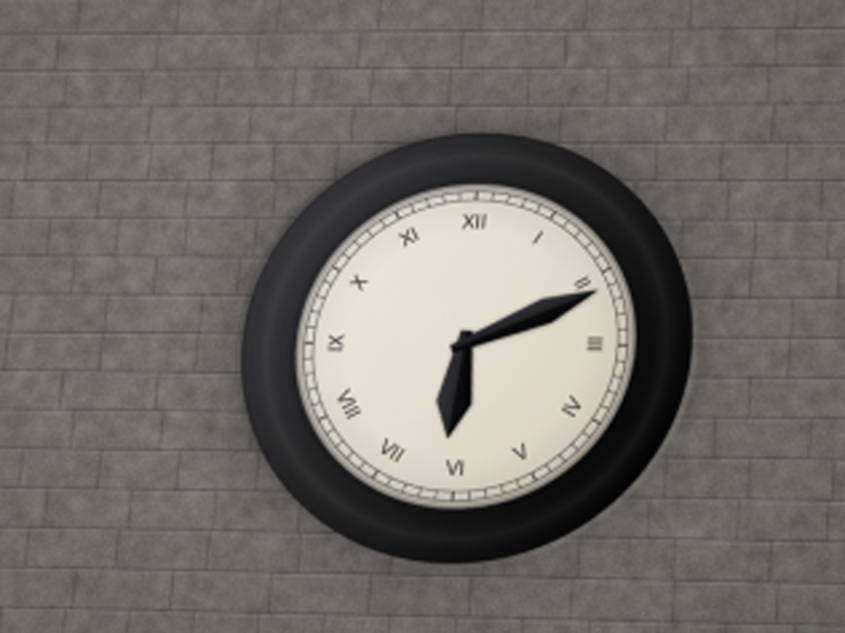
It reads 6:11
